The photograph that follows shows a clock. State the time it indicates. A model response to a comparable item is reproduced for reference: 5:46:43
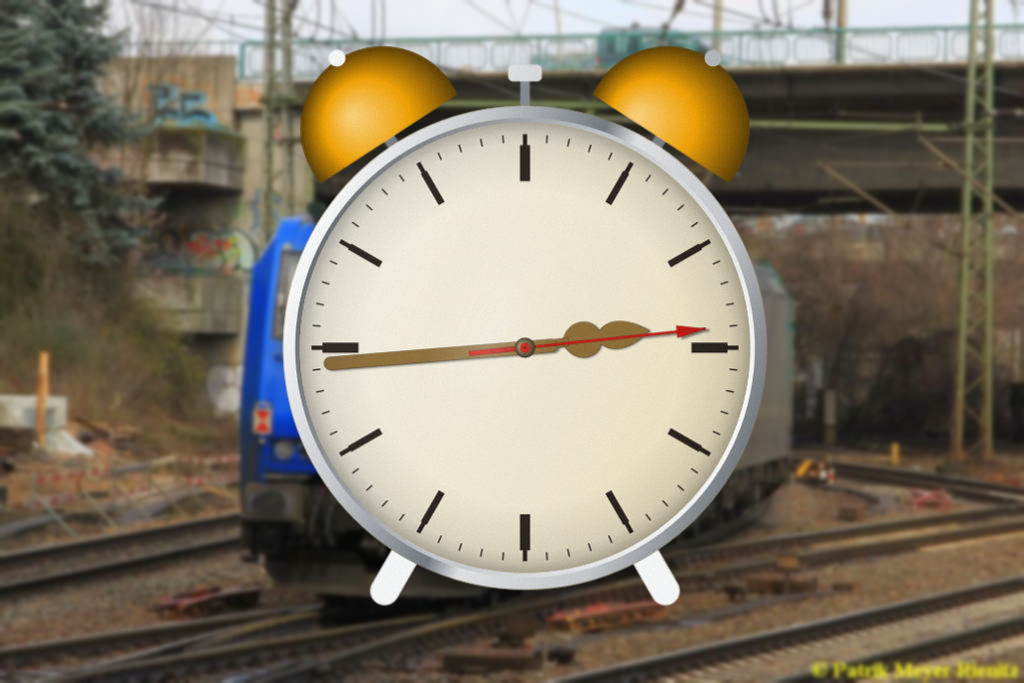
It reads 2:44:14
